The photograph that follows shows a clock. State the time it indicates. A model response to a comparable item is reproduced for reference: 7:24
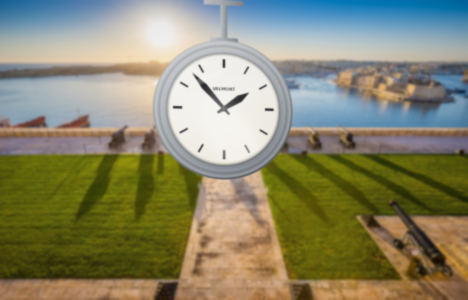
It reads 1:53
